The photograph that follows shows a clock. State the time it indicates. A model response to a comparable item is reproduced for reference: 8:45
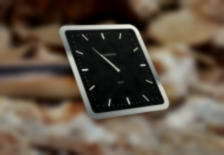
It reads 10:54
